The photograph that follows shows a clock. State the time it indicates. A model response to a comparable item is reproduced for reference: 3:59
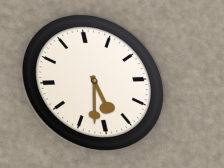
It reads 5:32
